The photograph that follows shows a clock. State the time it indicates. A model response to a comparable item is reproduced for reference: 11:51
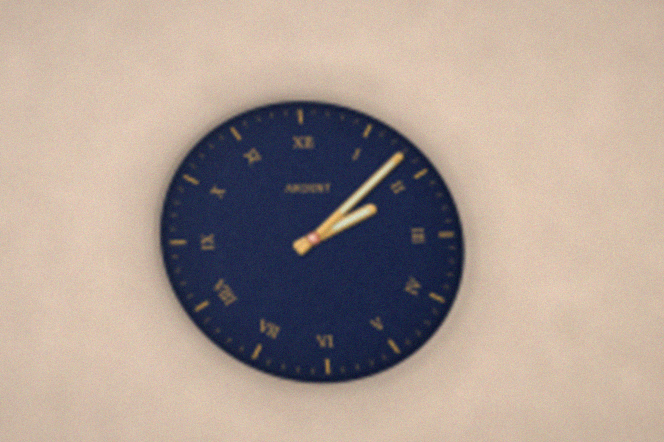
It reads 2:08
